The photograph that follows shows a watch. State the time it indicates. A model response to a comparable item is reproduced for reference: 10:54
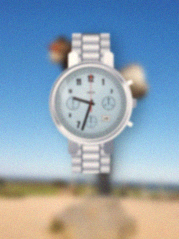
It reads 9:33
